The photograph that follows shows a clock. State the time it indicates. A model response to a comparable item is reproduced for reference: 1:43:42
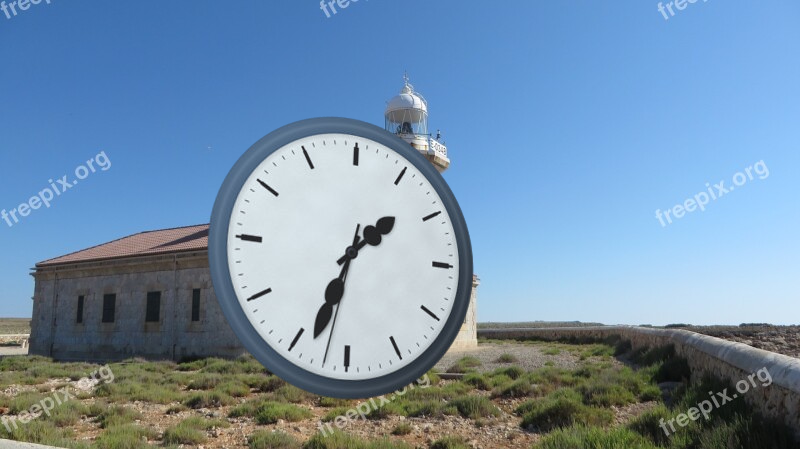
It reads 1:33:32
